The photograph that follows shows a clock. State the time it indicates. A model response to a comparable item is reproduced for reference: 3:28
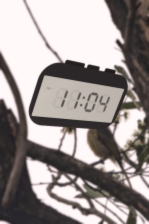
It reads 11:04
